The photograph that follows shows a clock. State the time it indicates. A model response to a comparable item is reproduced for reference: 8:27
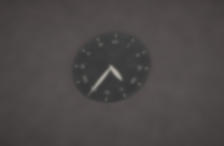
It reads 4:35
